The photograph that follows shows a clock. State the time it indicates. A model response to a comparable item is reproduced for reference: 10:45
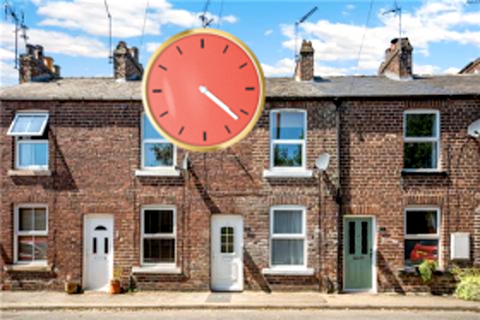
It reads 4:22
